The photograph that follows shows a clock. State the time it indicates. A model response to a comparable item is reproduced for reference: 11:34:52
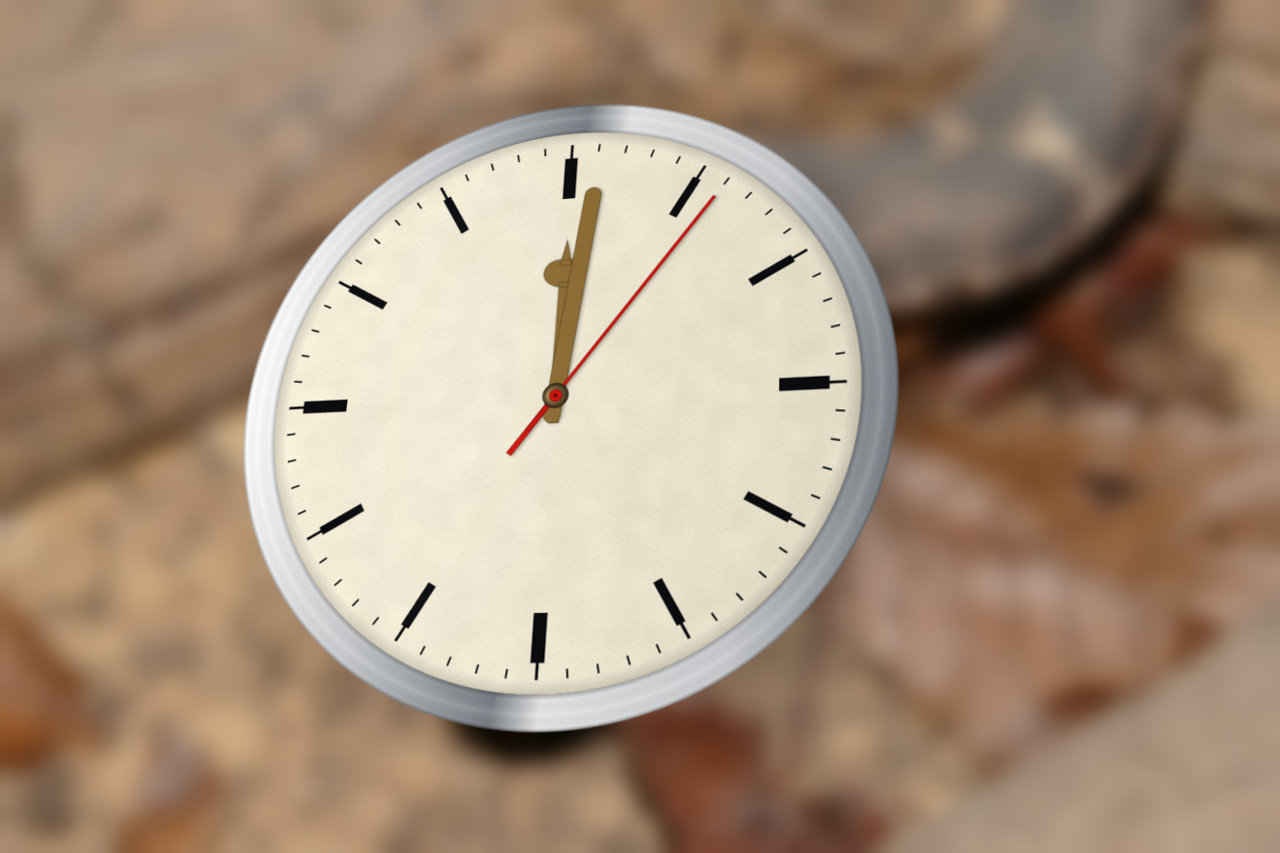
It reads 12:01:06
